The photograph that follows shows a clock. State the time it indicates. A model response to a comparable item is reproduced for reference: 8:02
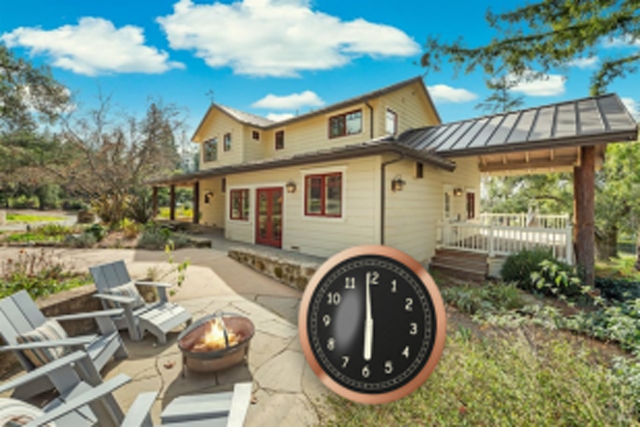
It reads 5:59
